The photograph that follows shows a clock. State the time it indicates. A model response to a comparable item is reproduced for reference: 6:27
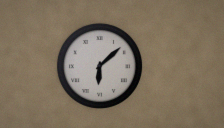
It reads 6:08
